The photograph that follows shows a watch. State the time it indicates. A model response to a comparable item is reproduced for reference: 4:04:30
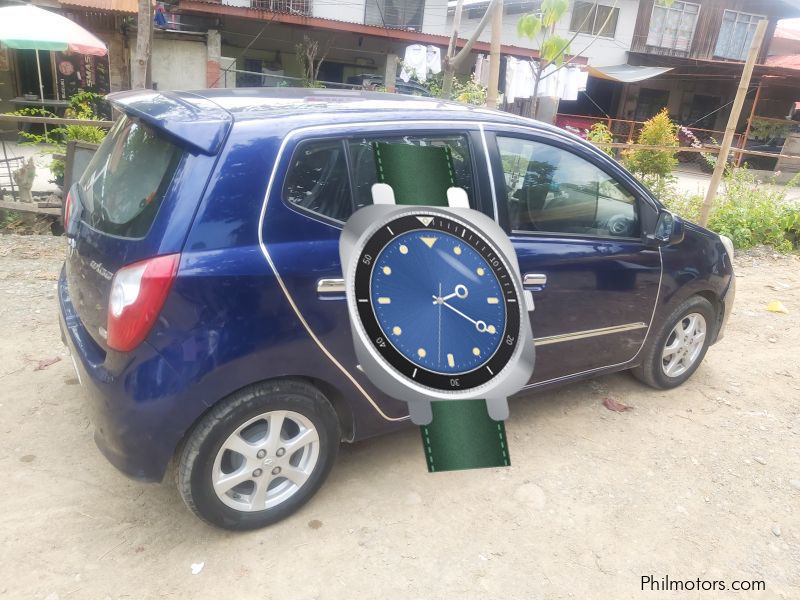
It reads 2:20:32
